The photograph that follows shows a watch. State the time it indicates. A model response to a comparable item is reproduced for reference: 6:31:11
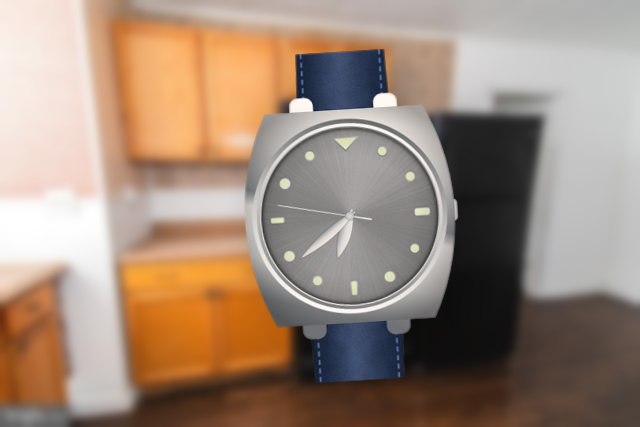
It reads 6:38:47
